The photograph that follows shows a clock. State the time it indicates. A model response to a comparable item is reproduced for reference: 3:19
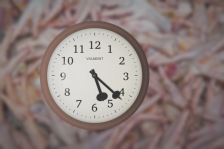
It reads 5:22
